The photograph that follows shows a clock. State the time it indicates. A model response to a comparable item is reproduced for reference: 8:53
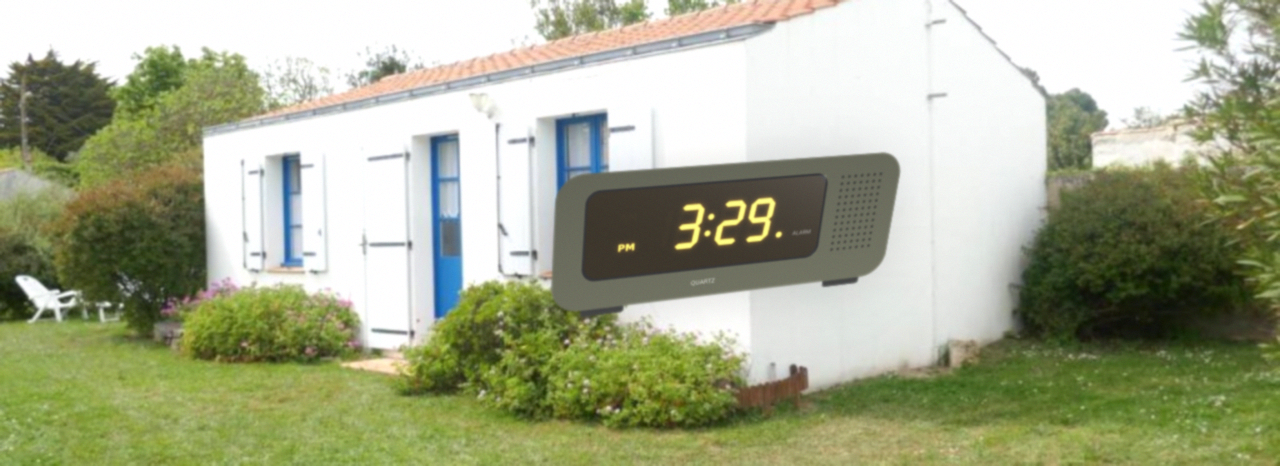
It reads 3:29
